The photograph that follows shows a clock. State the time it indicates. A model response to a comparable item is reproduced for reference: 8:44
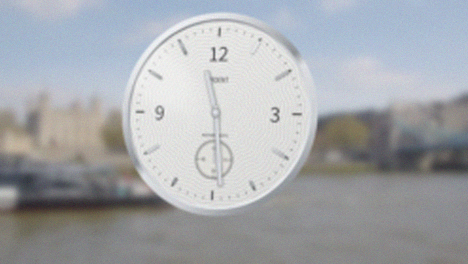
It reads 11:29
